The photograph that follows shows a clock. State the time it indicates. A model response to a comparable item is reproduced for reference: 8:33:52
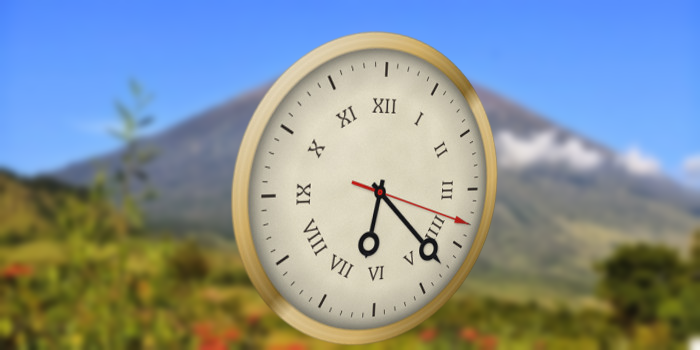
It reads 6:22:18
